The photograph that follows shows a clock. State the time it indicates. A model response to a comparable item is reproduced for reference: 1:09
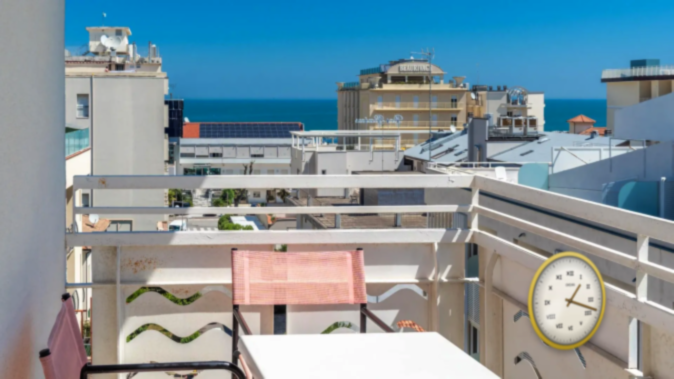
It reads 1:18
